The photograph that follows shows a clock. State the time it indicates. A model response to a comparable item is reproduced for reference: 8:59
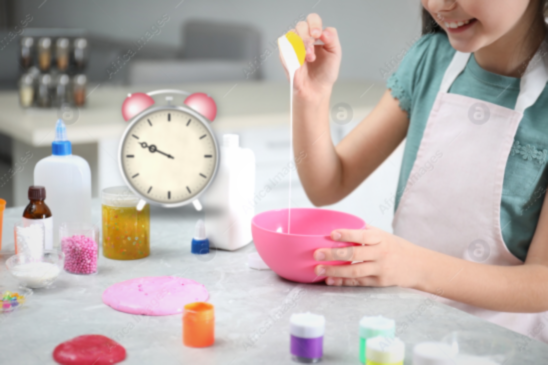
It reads 9:49
